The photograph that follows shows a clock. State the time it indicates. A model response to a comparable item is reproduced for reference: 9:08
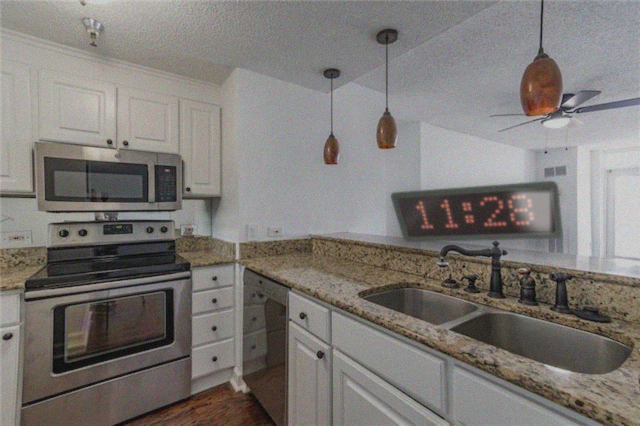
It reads 11:28
